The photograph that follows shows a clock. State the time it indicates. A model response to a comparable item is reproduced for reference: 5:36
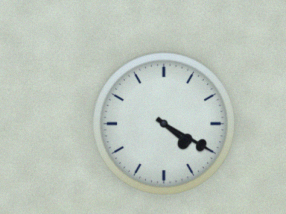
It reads 4:20
